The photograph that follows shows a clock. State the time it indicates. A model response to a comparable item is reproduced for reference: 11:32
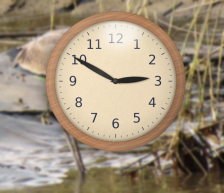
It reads 2:50
